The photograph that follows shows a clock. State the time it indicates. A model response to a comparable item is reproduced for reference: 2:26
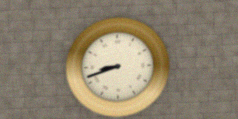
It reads 8:42
